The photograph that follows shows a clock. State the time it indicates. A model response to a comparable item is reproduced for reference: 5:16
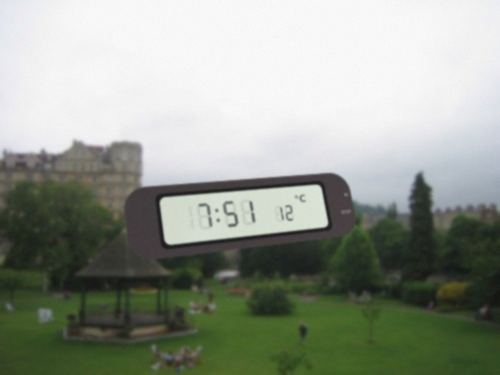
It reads 7:51
